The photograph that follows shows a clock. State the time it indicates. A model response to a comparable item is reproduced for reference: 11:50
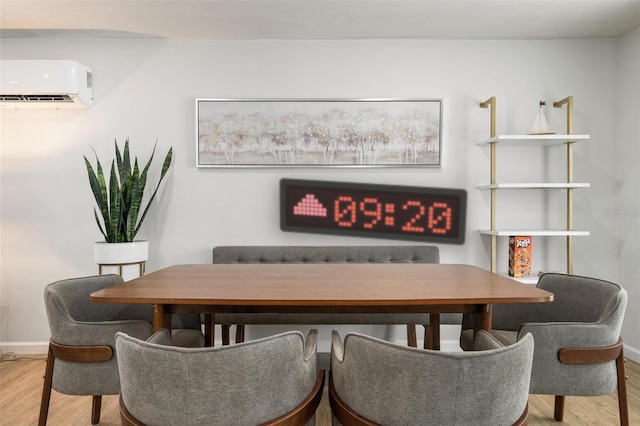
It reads 9:20
